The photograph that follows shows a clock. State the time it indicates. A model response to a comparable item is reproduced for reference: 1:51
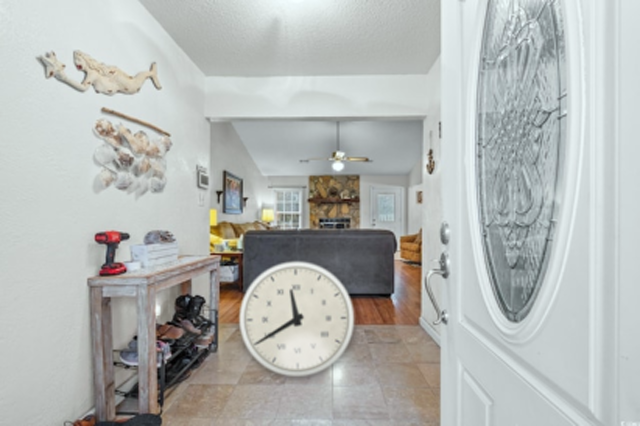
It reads 11:40
